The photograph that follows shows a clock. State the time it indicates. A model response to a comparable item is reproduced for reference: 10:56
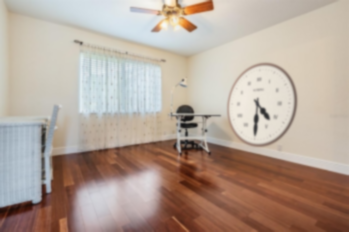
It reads 4:30
